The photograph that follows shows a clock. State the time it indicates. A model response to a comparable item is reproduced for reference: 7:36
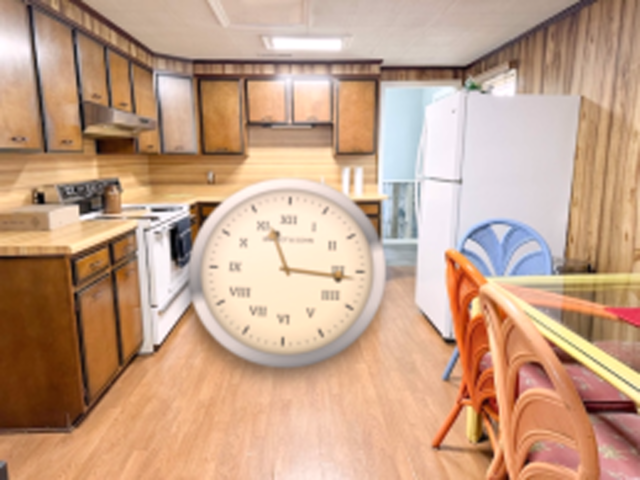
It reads 11:16
